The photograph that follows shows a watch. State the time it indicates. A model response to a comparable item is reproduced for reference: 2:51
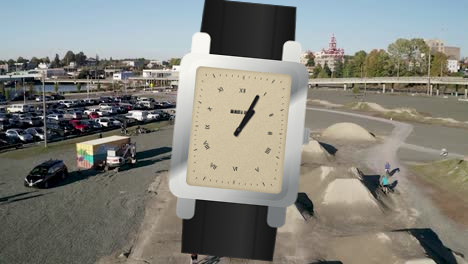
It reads 1:04
